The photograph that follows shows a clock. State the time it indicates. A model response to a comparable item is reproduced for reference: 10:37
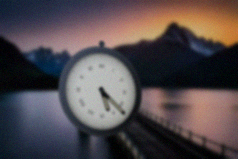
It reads 5:22
